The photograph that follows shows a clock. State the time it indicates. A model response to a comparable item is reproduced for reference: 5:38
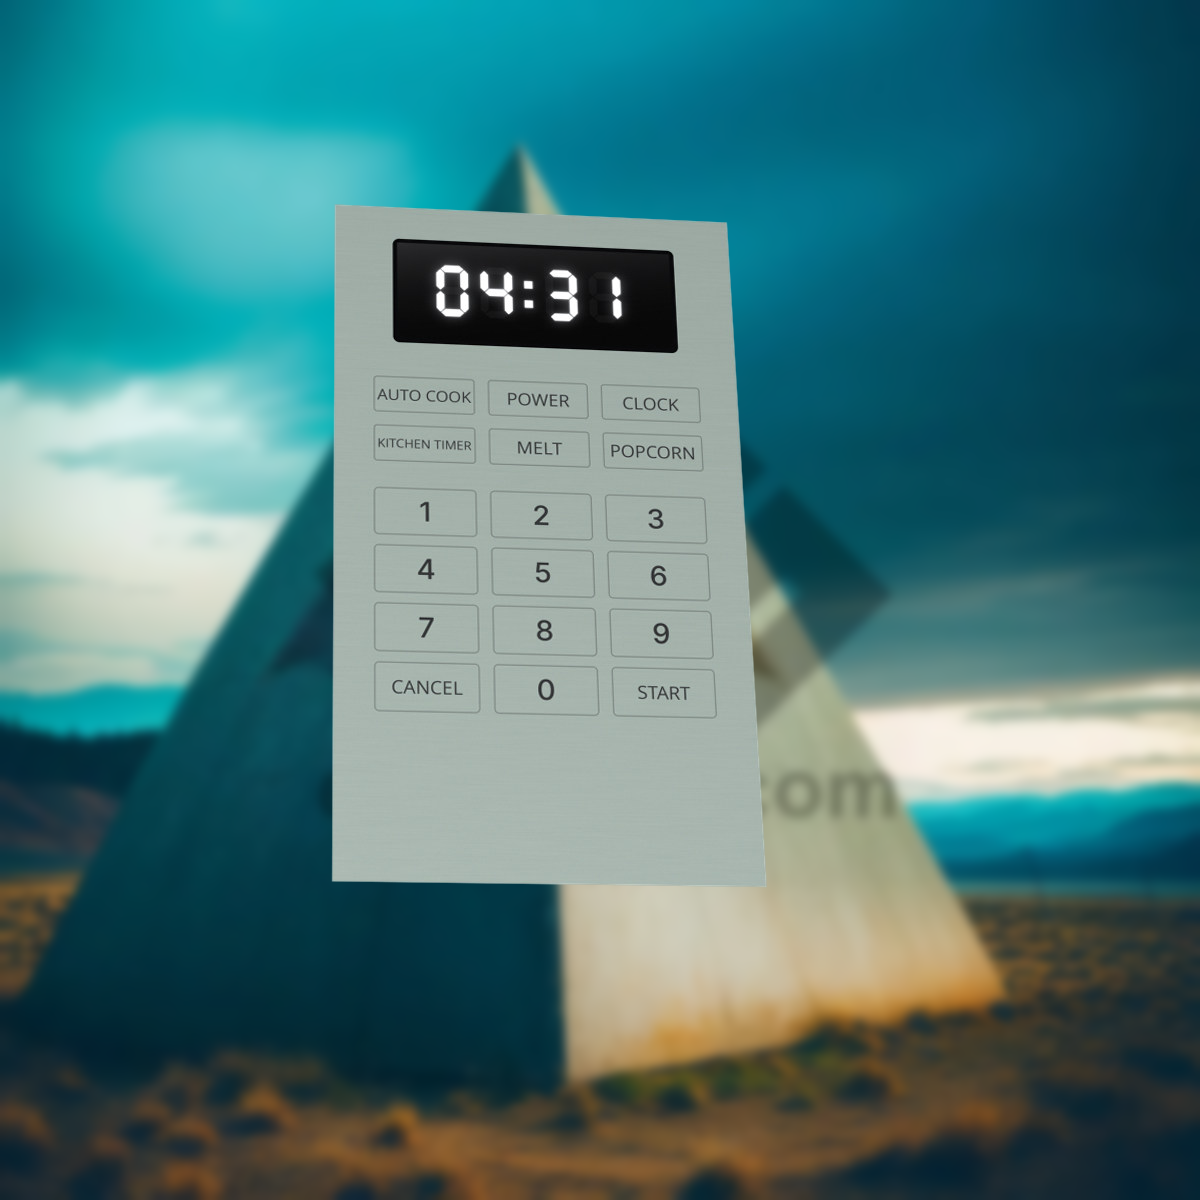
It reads 4:31
